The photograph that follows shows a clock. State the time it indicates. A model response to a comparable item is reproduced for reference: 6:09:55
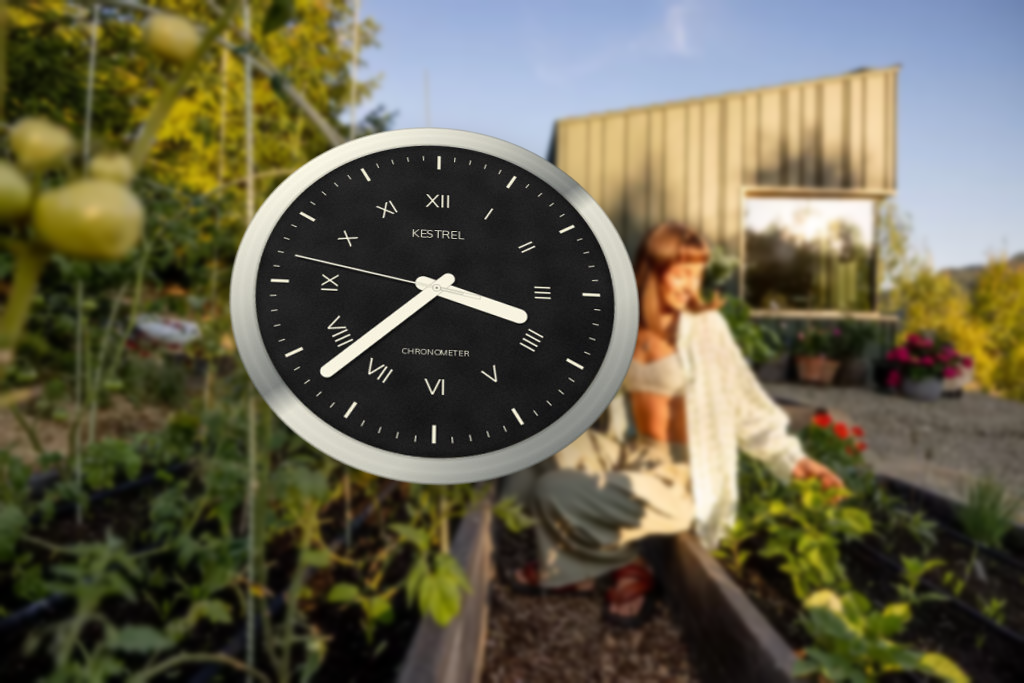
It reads 3:37:47
